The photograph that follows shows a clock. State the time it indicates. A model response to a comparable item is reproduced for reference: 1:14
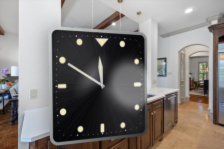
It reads 11:50
